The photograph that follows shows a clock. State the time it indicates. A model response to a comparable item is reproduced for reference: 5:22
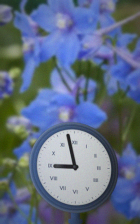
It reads 8:58
